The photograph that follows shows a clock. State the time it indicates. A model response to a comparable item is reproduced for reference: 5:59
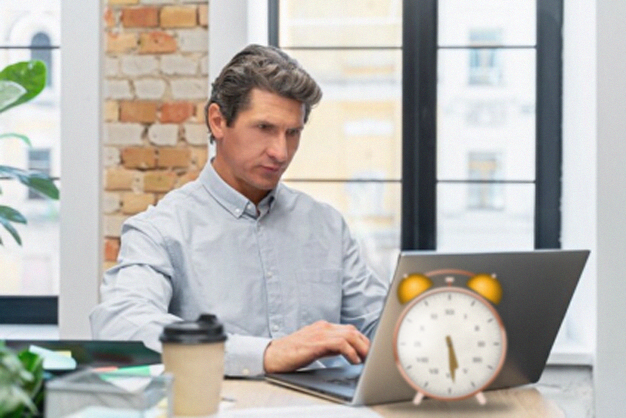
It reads 5:29
